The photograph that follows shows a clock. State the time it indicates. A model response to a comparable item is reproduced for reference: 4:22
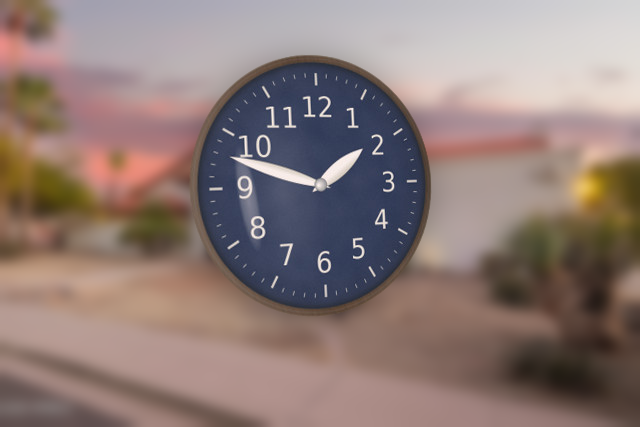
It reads 1:48
